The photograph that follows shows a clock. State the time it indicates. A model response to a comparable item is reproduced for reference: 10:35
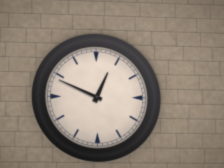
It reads 12:49
